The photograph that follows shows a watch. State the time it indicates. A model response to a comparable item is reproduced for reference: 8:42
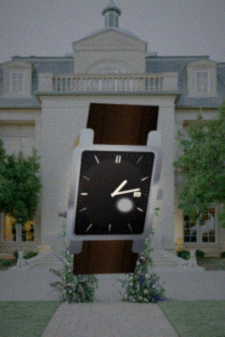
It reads 1:13
